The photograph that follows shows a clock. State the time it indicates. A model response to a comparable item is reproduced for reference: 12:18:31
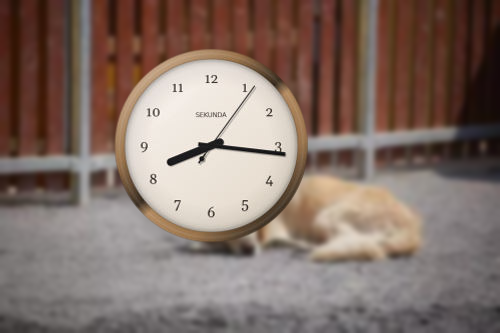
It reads 8:16:06
